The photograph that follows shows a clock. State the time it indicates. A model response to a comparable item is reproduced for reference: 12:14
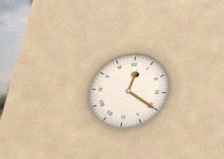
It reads 12:20
